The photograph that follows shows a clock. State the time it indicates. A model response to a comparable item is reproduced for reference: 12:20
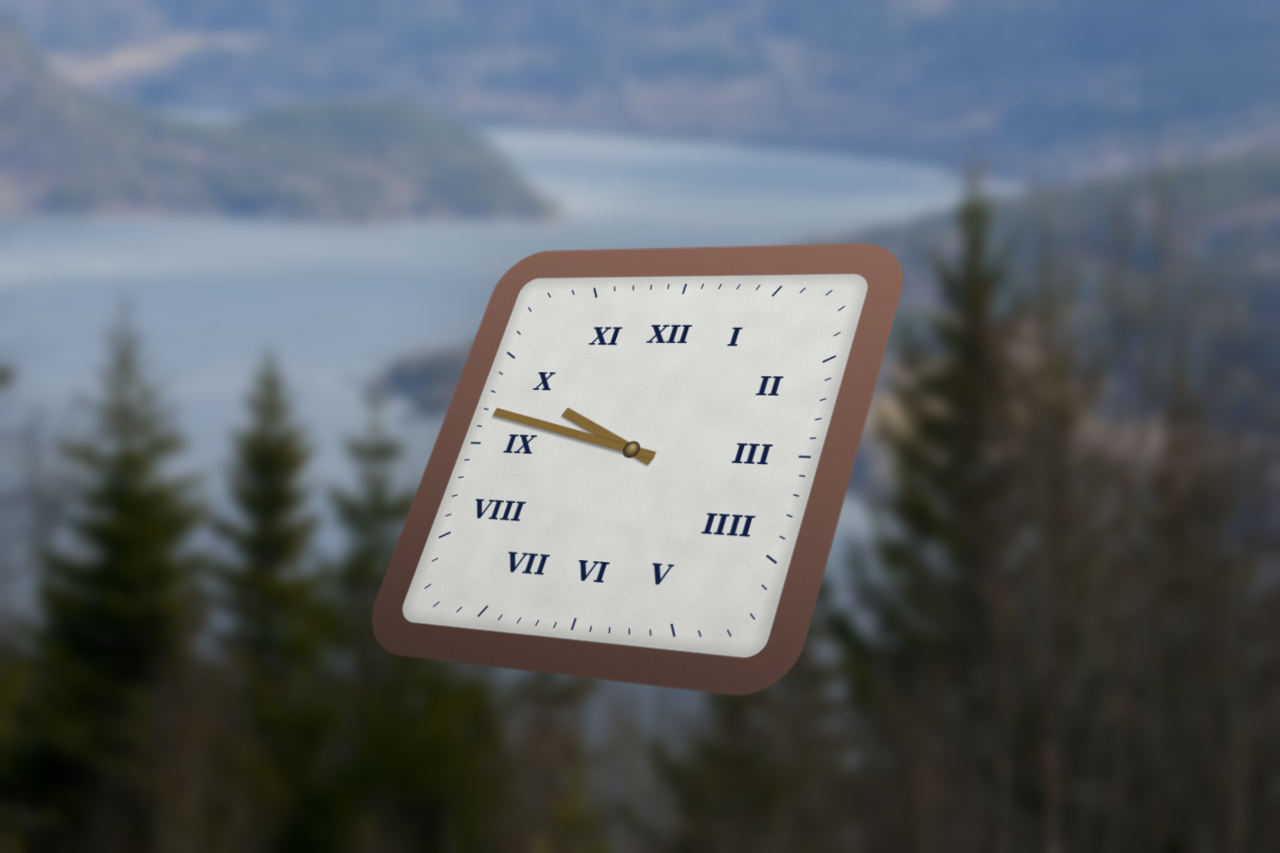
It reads 9:47
